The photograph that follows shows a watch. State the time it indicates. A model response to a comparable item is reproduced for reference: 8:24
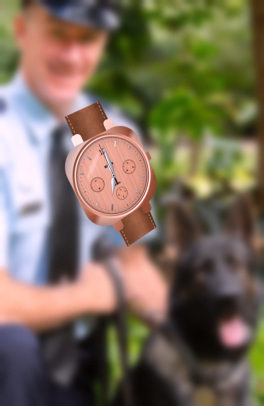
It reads 7:01
